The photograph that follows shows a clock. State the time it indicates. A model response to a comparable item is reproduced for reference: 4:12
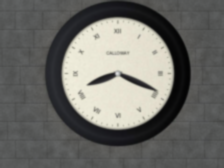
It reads 8:19
